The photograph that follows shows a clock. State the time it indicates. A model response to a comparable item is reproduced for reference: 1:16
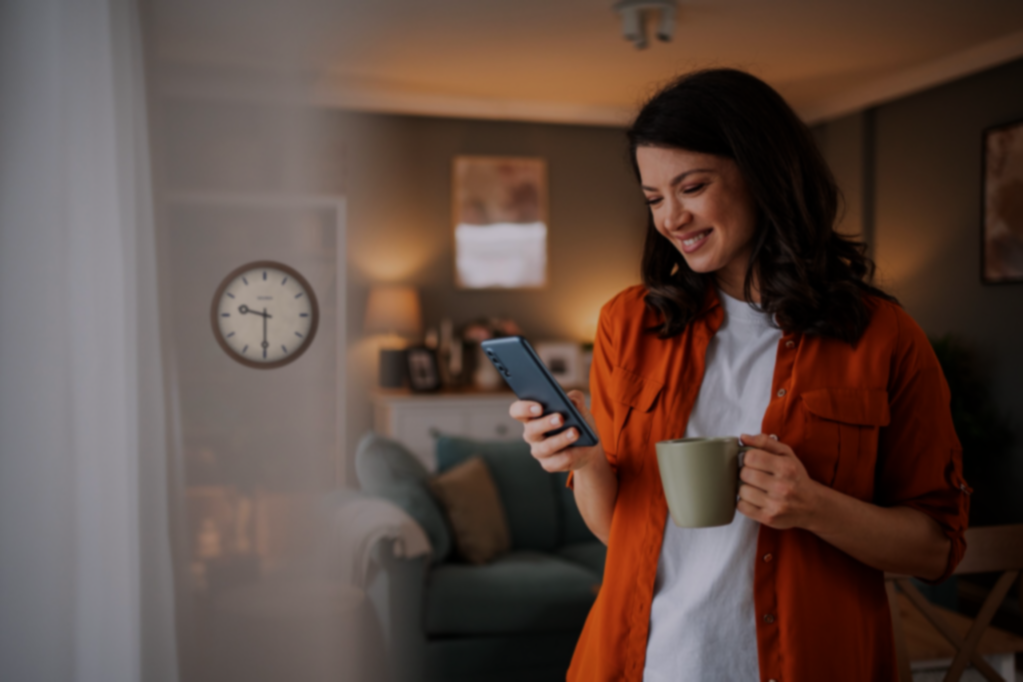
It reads 9:30
